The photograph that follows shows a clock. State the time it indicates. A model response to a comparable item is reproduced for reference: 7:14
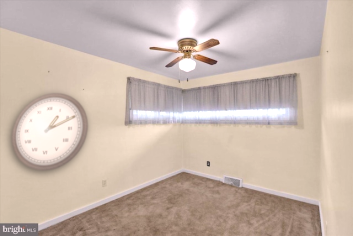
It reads 1:11
